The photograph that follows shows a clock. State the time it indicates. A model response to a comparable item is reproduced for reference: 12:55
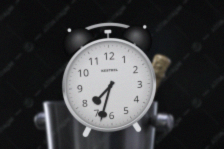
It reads 7:33
